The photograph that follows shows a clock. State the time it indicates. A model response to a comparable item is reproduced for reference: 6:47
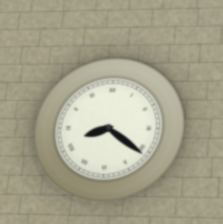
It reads 8:21
